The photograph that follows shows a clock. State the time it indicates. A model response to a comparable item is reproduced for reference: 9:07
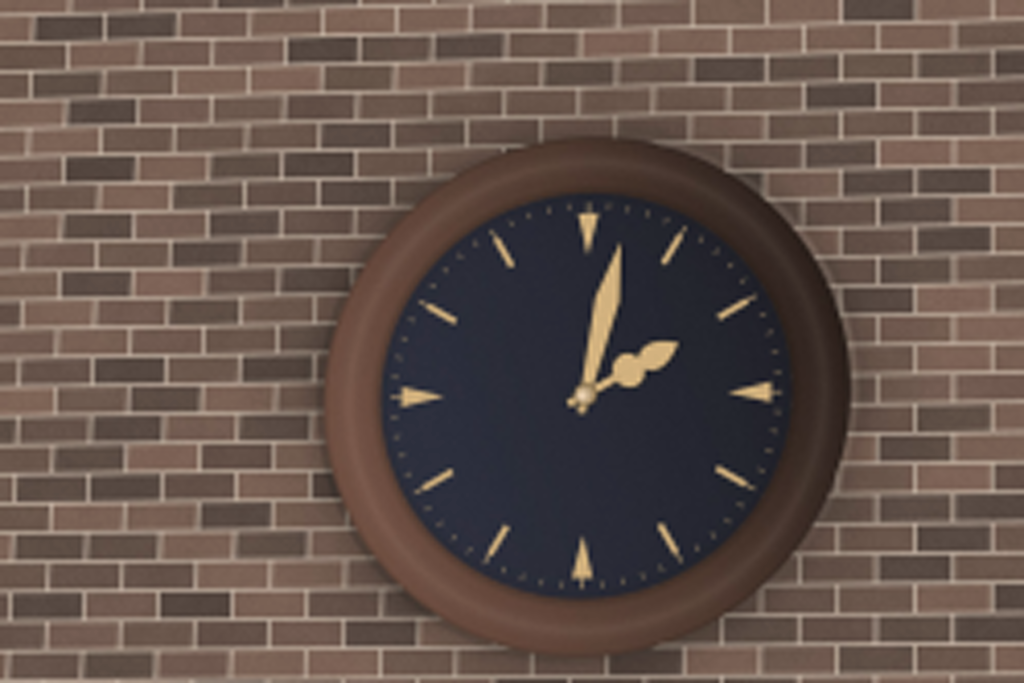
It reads 2:02
